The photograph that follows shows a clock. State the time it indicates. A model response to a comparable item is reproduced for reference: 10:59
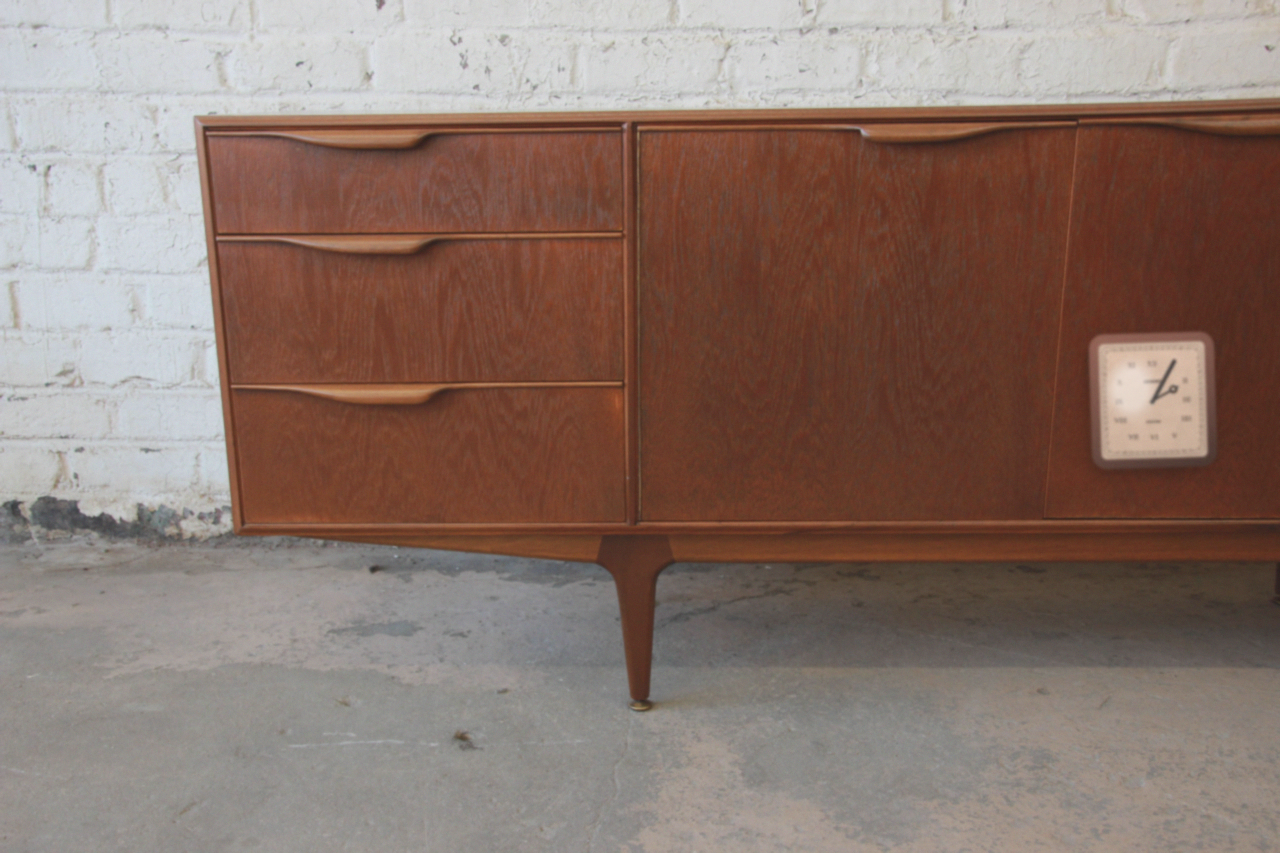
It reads 2:05
